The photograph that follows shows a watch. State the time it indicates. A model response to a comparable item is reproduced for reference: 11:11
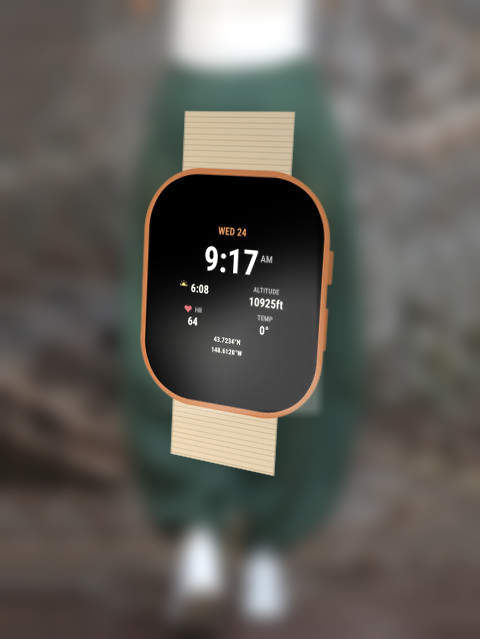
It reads 9:17
